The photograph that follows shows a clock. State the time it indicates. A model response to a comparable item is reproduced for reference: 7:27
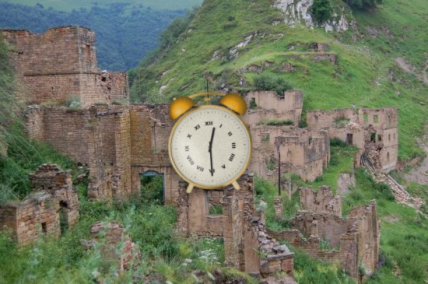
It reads 12:30
